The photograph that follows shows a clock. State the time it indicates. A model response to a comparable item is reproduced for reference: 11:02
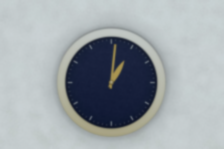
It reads 1:01
